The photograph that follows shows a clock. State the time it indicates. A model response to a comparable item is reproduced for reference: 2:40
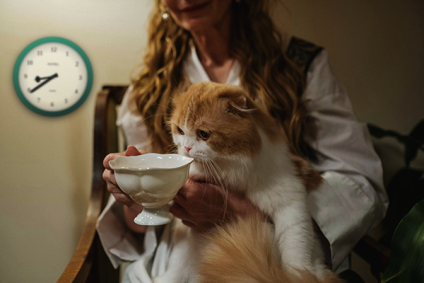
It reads 8:39
